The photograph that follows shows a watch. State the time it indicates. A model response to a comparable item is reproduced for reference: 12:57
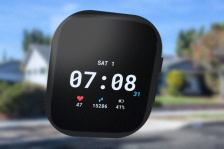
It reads 7:08
